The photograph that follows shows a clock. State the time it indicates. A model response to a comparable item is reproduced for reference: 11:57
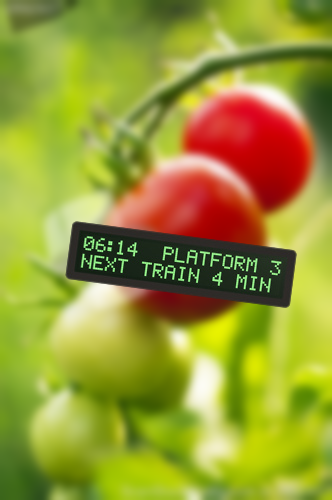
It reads 6:14
